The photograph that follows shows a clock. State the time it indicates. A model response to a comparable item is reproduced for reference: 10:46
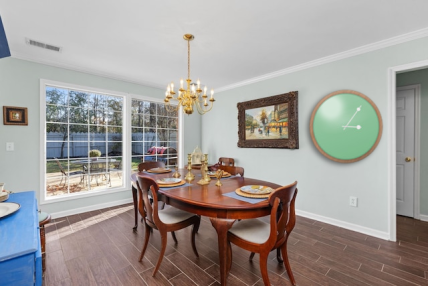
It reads 3:06
